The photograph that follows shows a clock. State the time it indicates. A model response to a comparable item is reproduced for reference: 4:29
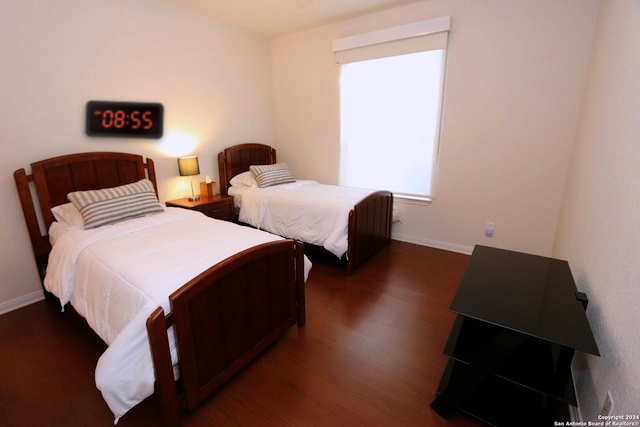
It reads 8:55
